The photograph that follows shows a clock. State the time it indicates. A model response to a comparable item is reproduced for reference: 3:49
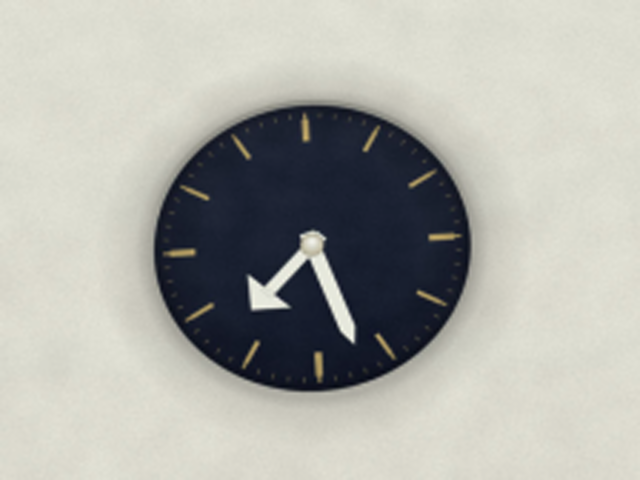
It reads 7:27
